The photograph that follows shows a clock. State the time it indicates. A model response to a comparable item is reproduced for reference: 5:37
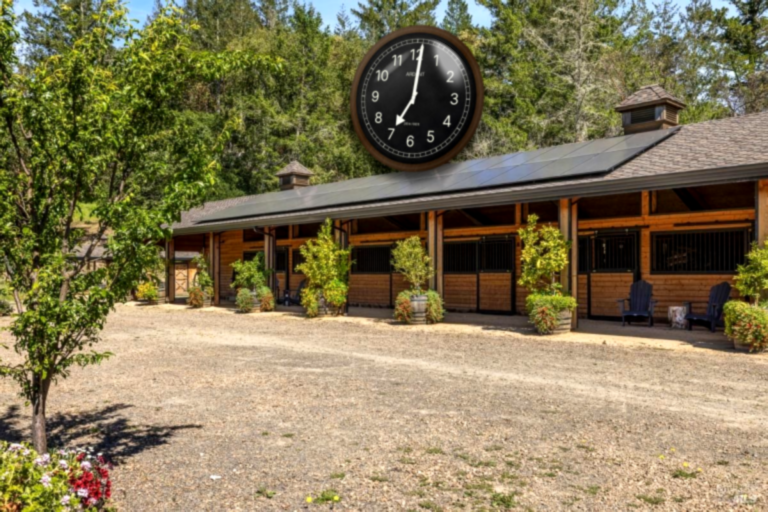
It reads 7:01
